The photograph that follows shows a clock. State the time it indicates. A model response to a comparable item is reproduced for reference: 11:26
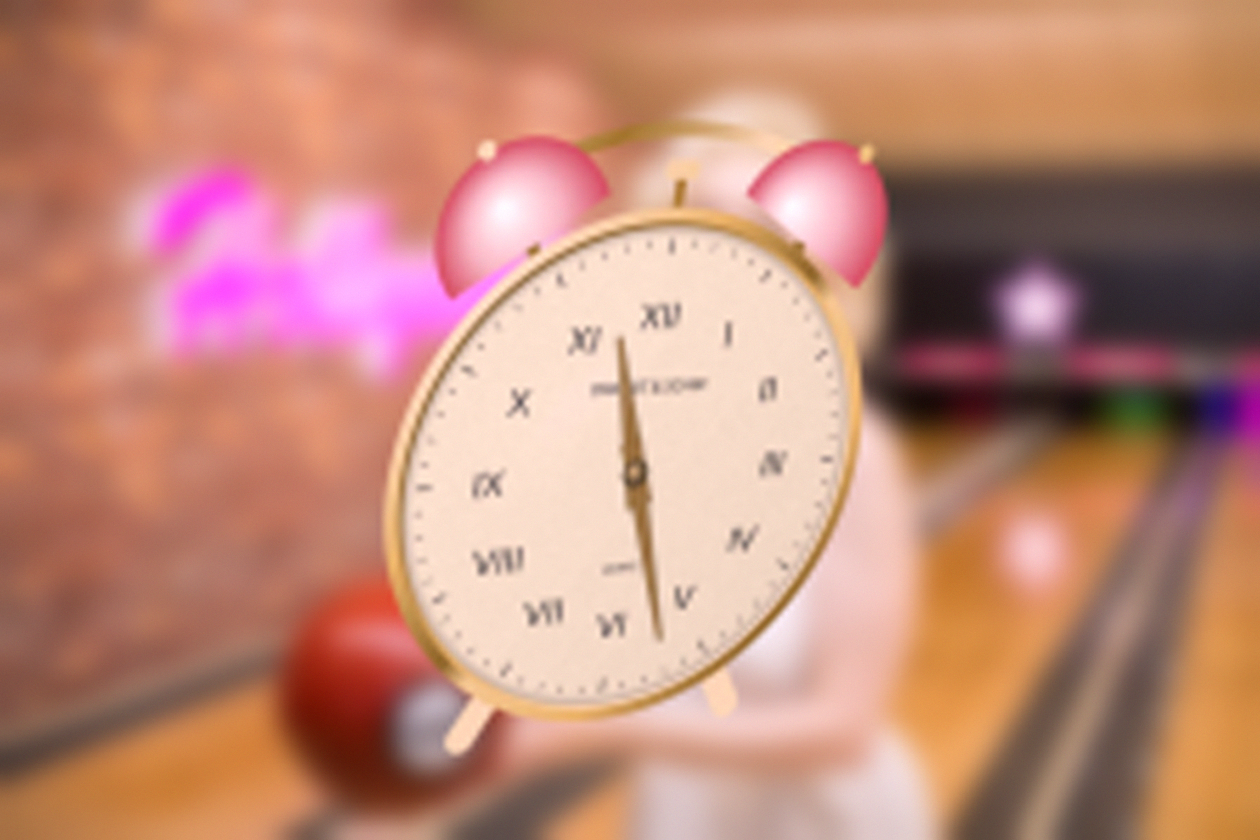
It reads 11:27
